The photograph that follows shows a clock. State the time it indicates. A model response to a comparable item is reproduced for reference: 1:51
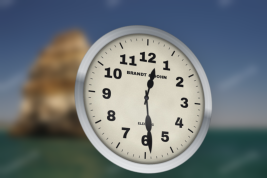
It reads 12:29
